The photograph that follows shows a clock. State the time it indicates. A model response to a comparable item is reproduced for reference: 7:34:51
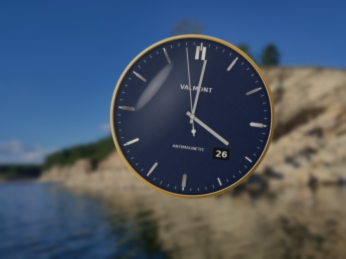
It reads 4:00:58
